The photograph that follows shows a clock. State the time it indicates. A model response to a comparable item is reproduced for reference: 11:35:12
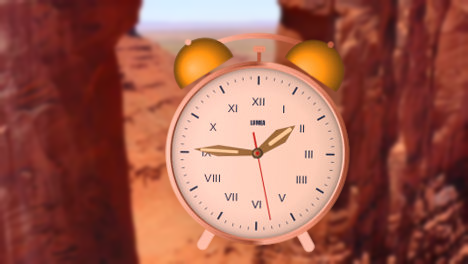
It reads 1:45:28
